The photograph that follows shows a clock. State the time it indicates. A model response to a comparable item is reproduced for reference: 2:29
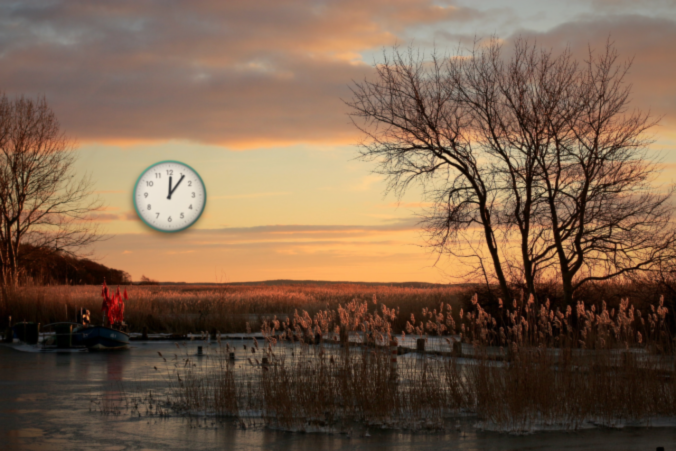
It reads 12:06
